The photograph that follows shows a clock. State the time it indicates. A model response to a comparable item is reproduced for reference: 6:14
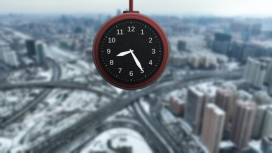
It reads 8:25
